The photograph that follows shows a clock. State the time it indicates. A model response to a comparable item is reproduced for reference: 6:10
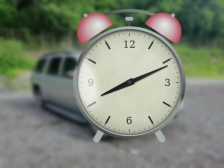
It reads 8:11
